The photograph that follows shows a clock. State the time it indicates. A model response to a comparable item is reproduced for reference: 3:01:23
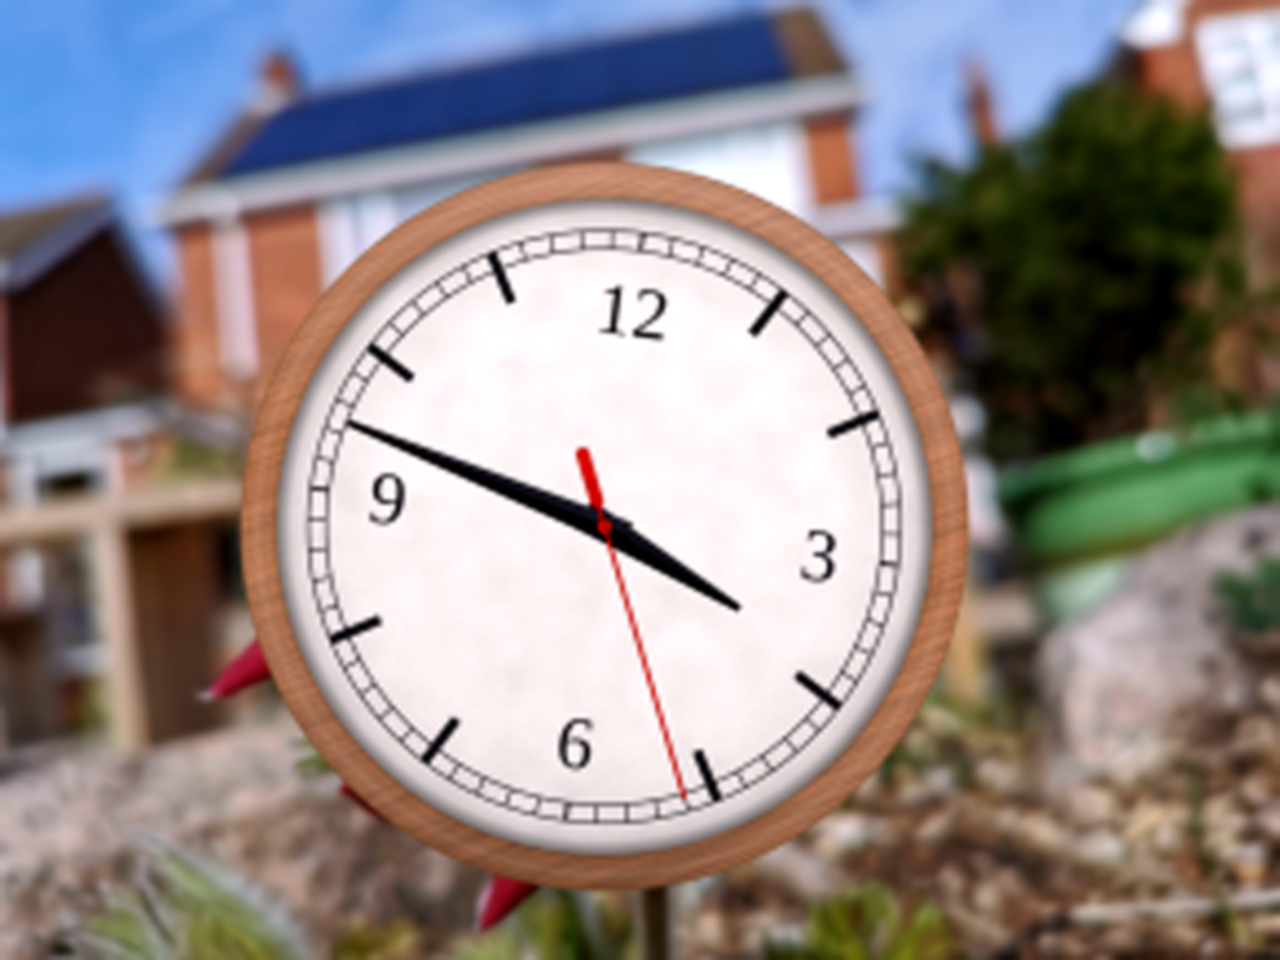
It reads 3:47:26
